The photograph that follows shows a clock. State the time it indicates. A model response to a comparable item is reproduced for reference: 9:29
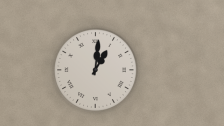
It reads 1:01
